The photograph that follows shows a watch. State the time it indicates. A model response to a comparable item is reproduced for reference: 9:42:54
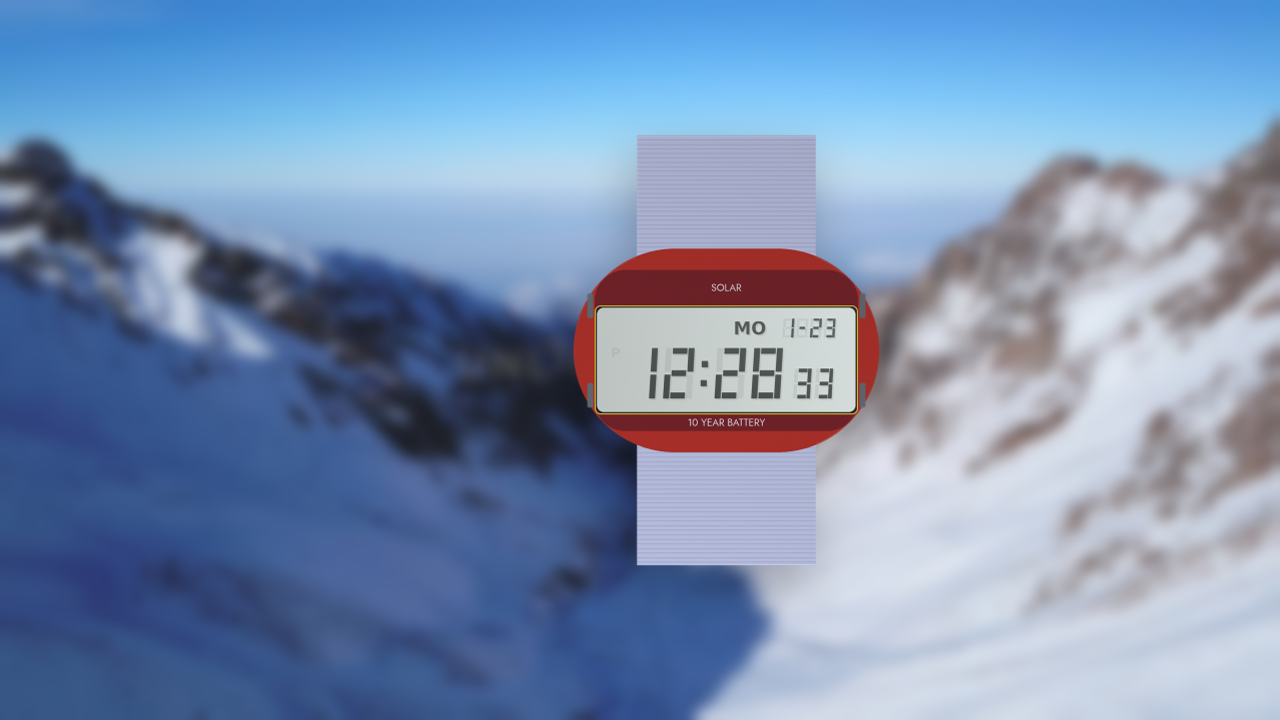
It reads 12:28:33
